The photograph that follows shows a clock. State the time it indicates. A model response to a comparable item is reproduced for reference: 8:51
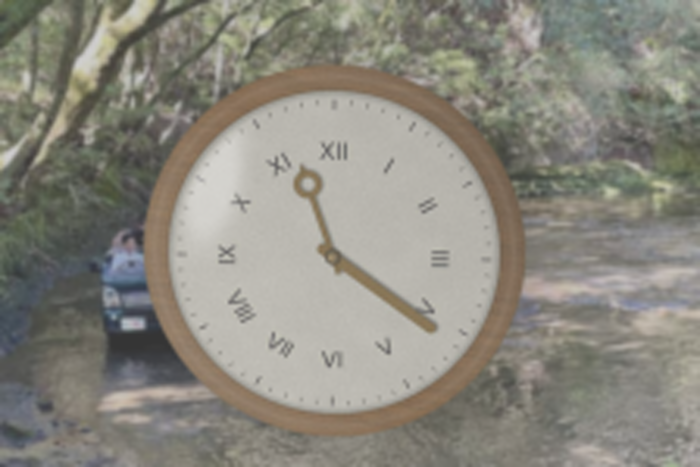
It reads 11:21
